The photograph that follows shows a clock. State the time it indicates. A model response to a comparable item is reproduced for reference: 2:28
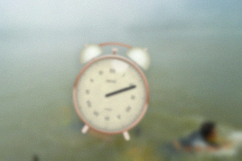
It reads 2:11
